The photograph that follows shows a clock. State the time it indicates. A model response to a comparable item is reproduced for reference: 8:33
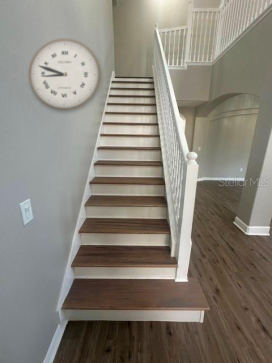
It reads 8:48
